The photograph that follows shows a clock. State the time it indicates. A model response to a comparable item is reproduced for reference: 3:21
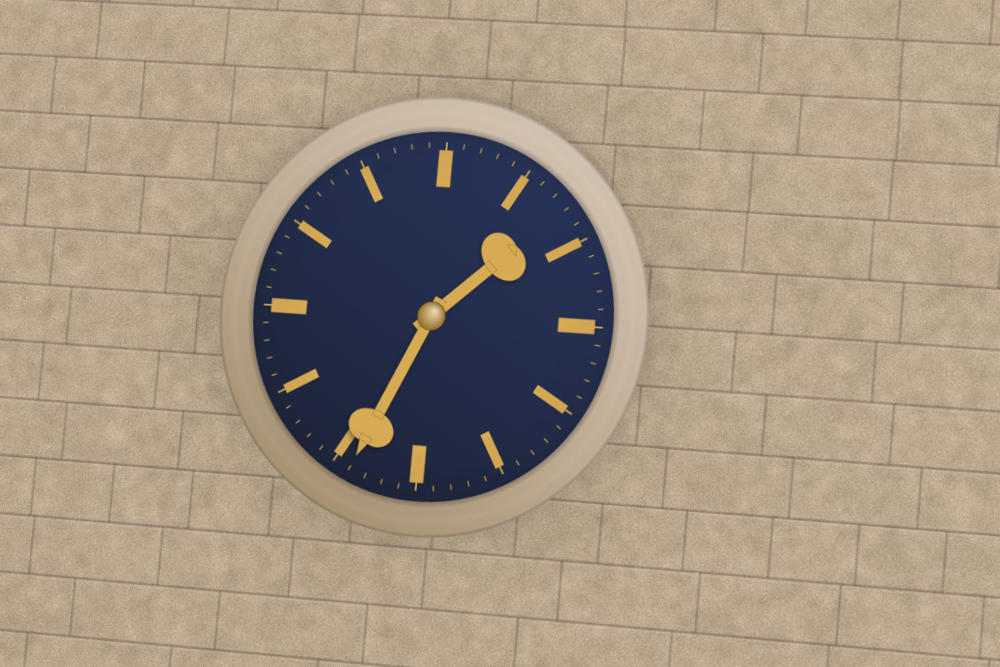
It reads 1:34
